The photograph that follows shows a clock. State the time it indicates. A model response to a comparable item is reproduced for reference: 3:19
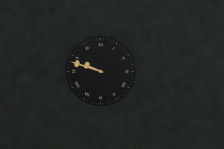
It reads 9:48
